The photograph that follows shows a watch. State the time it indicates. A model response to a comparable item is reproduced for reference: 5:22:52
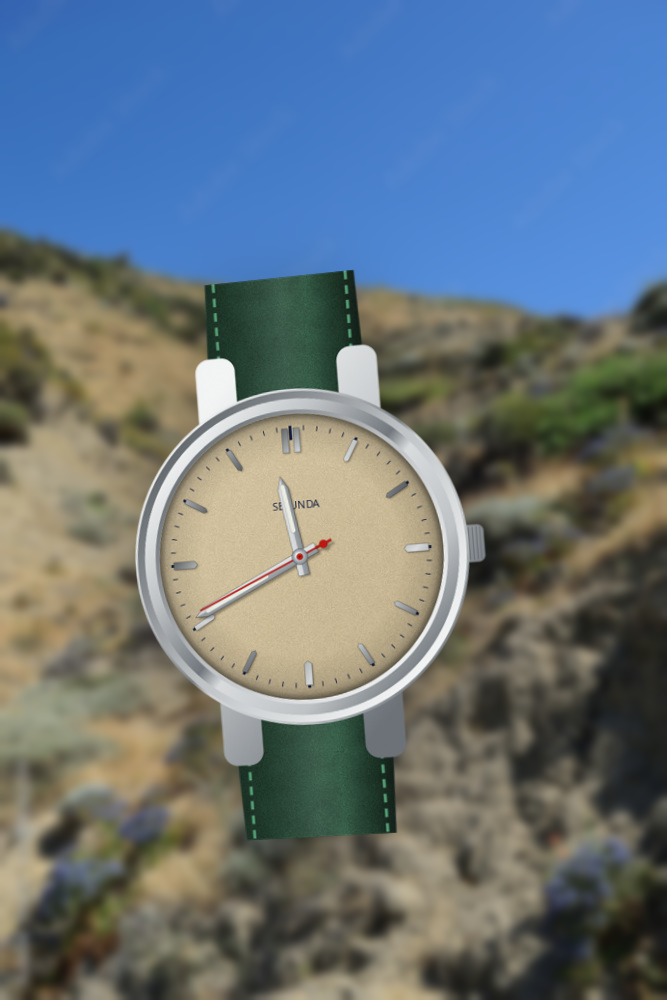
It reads 11:40:41
